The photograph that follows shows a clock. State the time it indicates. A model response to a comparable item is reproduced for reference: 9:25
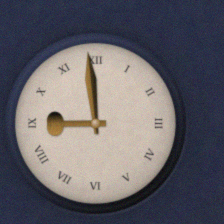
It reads 8:59
